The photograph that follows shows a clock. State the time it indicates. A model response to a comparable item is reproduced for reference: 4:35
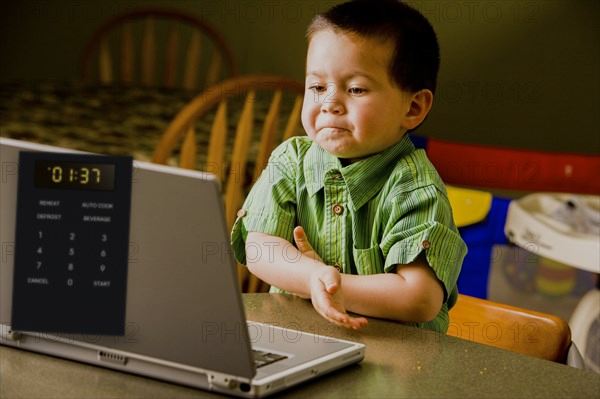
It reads 1:37
